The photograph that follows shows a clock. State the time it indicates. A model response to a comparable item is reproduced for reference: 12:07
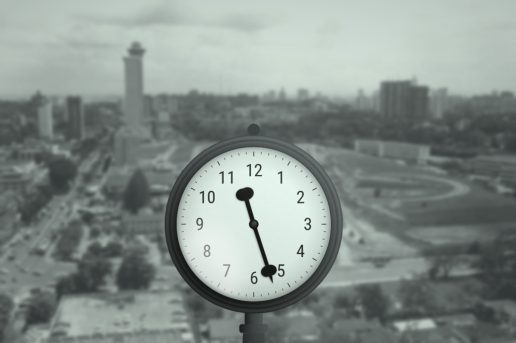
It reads 11:27
